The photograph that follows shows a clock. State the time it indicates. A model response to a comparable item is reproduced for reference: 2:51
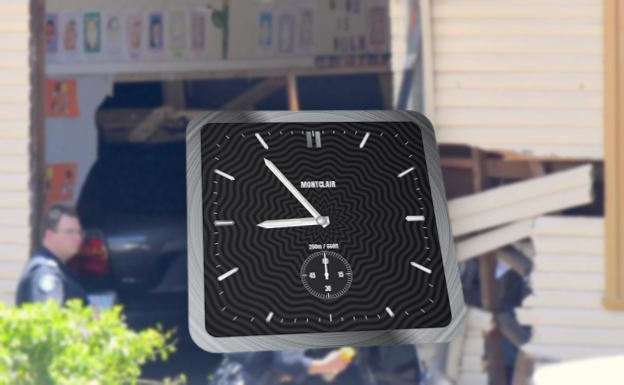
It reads 8:54
